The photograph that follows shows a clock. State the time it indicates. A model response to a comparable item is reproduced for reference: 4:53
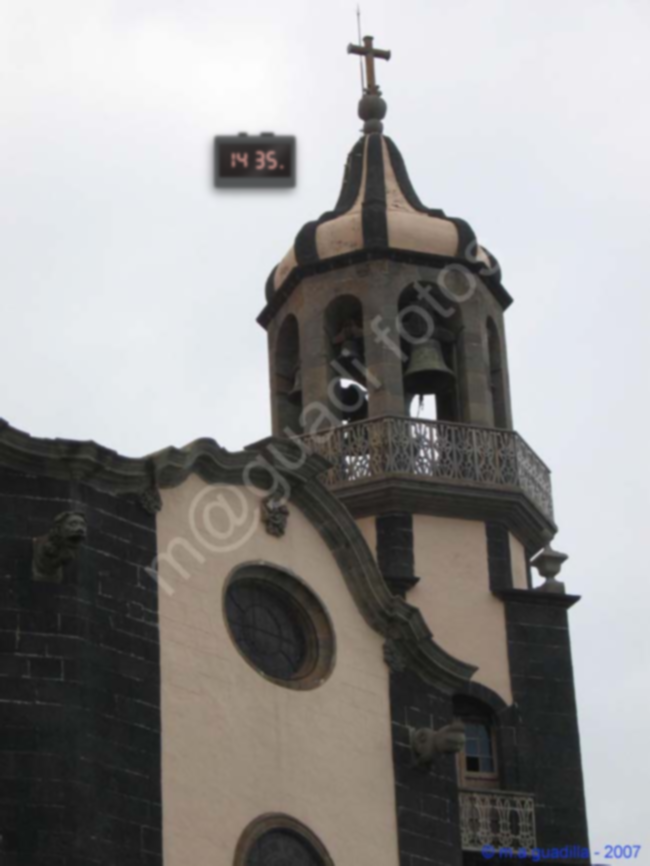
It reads 14:35
